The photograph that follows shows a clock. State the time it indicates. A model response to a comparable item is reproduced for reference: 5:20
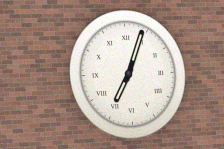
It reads 7:04
